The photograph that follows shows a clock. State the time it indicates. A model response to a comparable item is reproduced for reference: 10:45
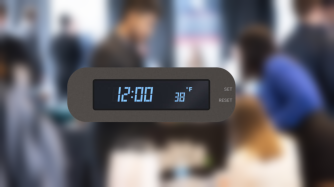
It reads 12:00
